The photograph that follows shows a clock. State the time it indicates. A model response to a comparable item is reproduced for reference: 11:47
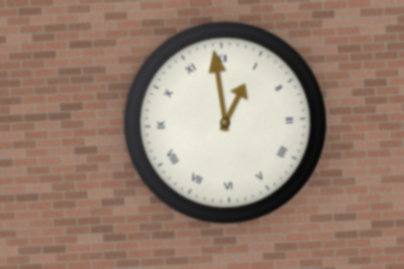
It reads 12:59
